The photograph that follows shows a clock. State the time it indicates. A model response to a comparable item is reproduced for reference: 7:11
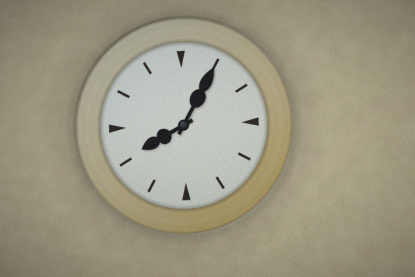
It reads 8:05
